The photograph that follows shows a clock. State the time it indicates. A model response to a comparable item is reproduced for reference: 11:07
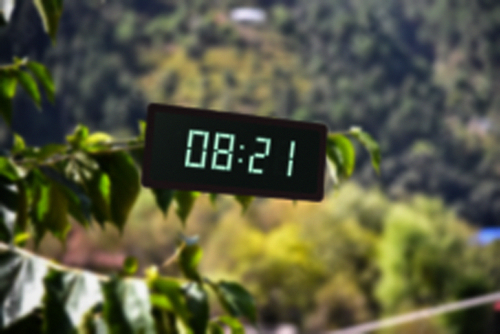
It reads 8:21
